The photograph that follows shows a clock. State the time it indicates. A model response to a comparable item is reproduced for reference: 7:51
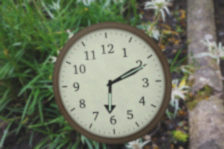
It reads 6:11
